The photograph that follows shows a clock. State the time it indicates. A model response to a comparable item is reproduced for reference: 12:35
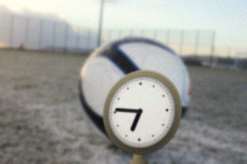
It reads 6:46
